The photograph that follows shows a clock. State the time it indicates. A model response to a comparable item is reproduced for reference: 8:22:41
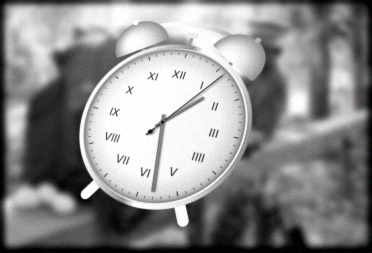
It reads 1:28:06
